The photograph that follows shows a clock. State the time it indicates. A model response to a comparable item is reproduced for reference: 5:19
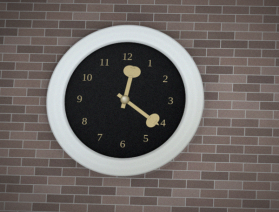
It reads 12:21
